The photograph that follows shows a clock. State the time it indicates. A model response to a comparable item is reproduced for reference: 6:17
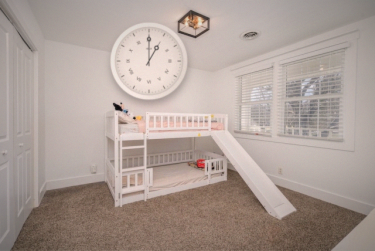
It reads 1:00
